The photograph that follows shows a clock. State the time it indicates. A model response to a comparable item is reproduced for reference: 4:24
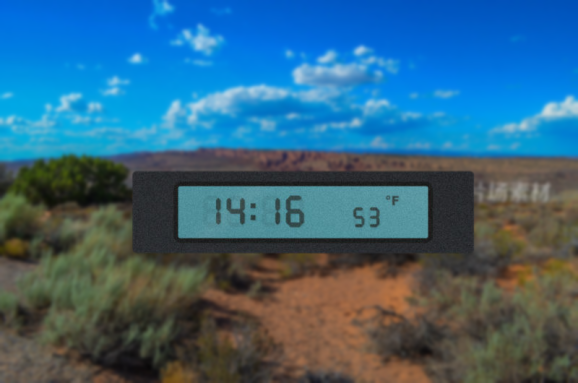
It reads 14:16
